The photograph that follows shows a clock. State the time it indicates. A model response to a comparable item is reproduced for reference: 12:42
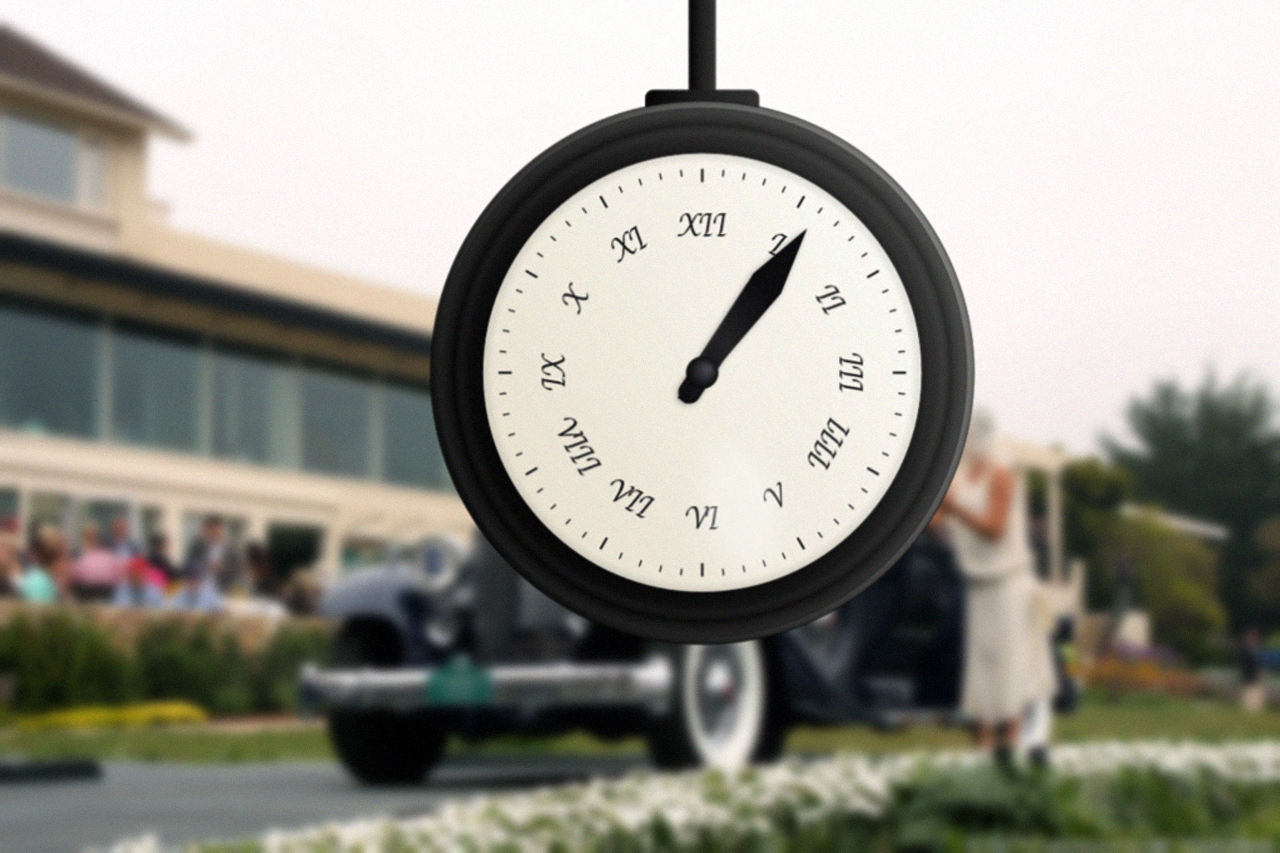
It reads 1:06
